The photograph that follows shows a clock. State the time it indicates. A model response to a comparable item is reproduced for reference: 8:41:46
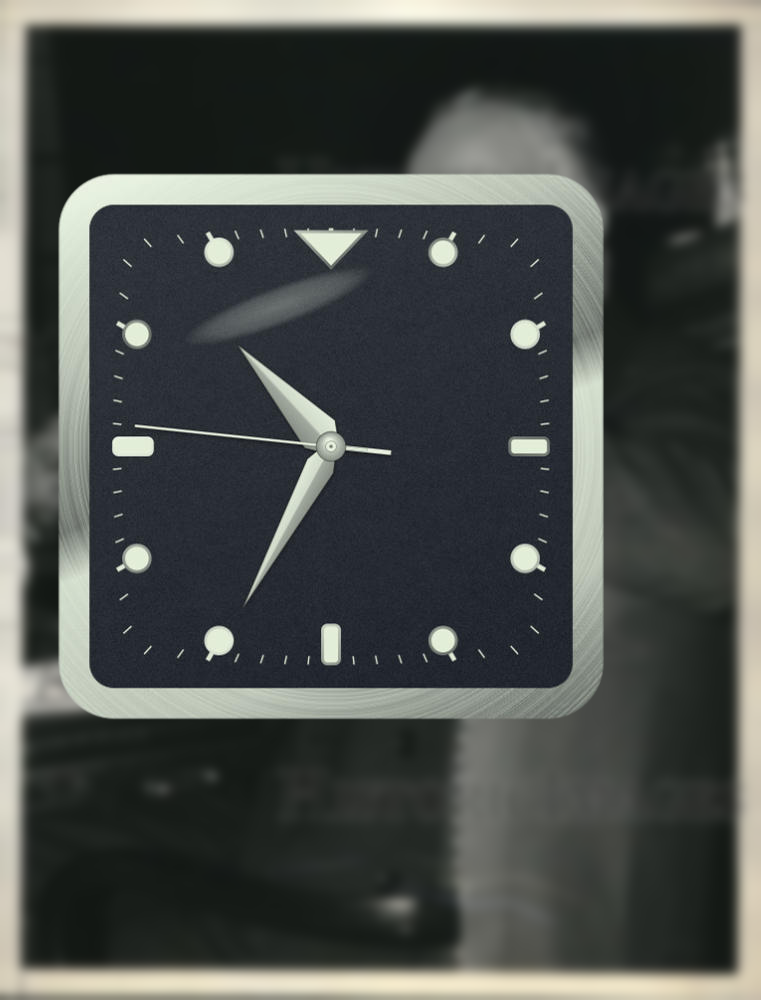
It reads 10:34:46
